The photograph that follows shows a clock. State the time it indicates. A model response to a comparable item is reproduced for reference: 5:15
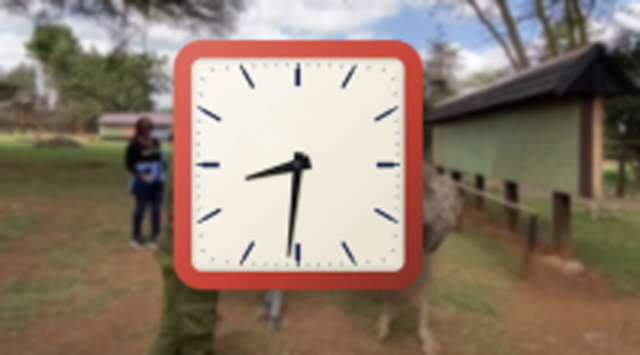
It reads 8:31
